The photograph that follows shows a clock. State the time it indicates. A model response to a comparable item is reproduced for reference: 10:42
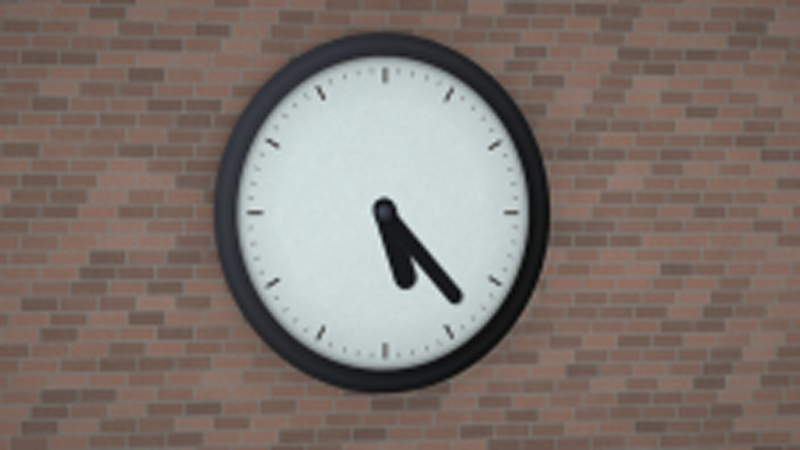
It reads 5:23
